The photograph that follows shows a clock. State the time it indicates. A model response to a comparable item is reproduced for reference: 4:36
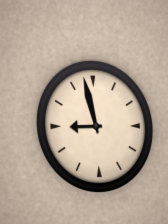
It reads 8:58
